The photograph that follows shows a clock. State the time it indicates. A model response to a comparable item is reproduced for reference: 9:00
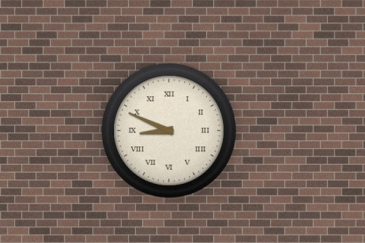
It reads 8:49
